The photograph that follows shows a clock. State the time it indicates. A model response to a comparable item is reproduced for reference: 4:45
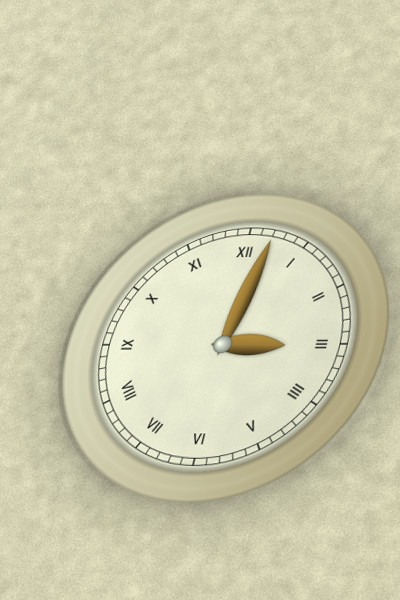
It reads 3:02
